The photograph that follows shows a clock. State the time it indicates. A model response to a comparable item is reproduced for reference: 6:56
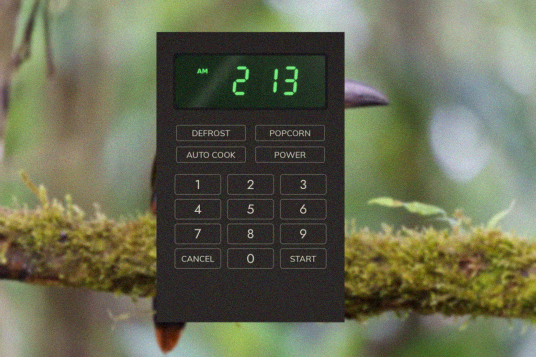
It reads 2:13
